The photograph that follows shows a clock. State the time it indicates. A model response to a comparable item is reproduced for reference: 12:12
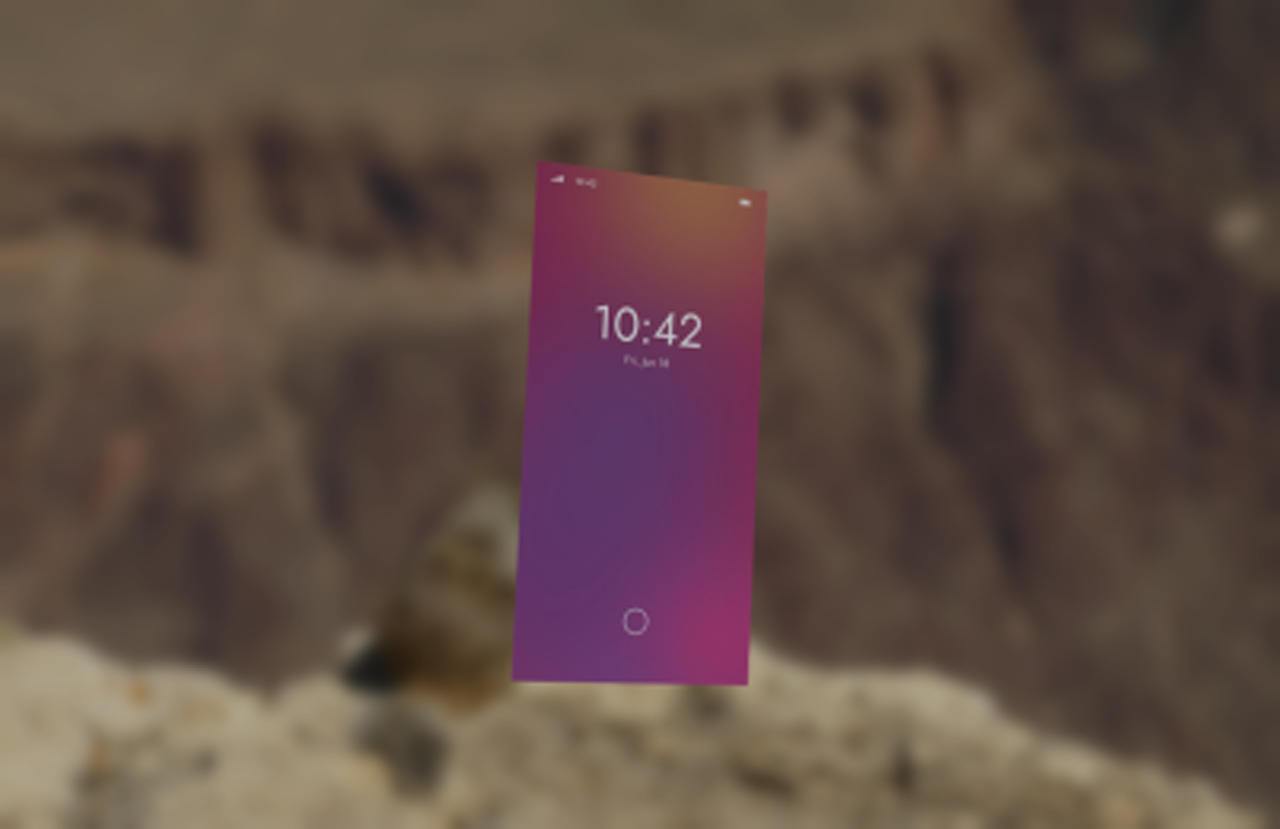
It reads 10:42
